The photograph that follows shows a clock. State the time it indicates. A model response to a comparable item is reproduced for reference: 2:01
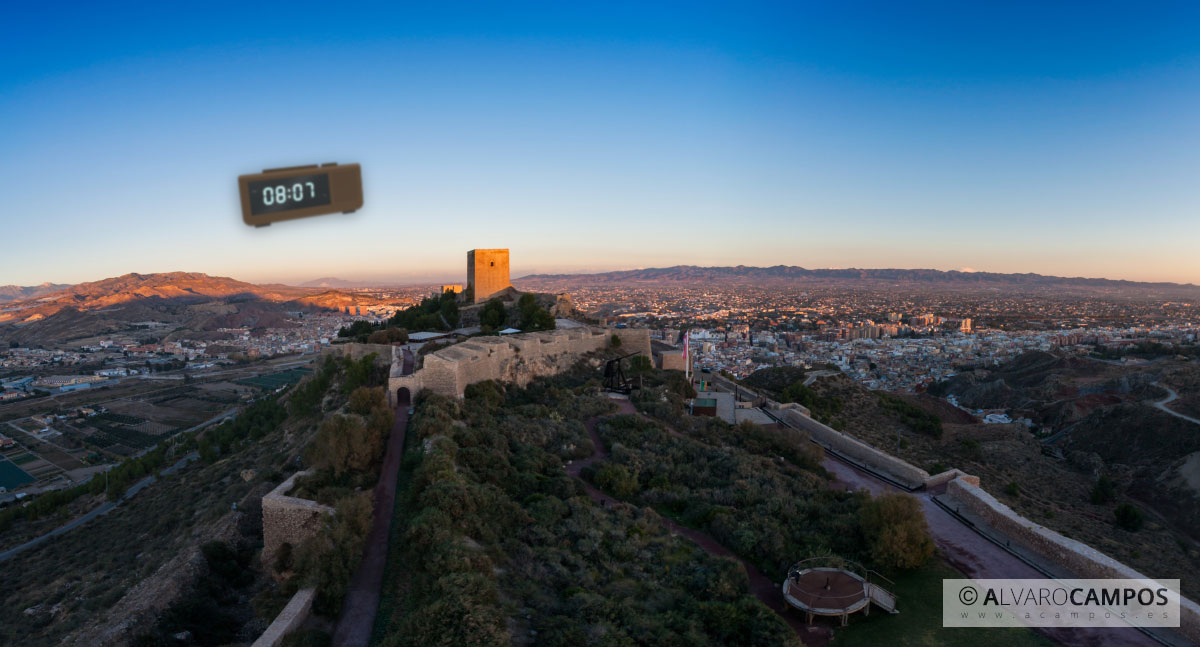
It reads 8:07
